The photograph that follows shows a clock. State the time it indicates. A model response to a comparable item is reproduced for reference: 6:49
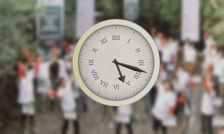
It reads 5:18
